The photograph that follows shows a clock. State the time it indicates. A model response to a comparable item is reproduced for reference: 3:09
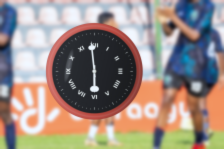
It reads 5:59
